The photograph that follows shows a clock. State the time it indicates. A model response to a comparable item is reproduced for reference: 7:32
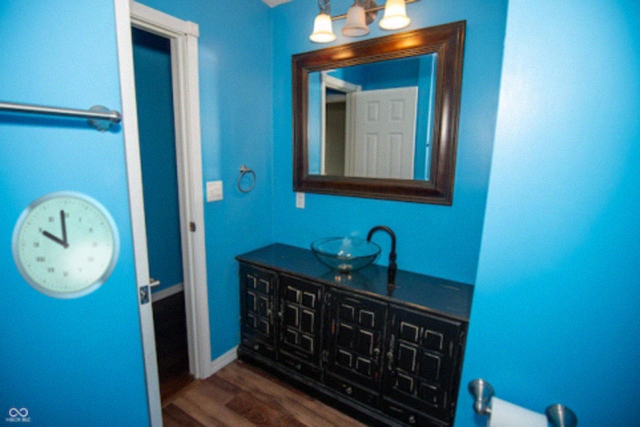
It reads 9:59
